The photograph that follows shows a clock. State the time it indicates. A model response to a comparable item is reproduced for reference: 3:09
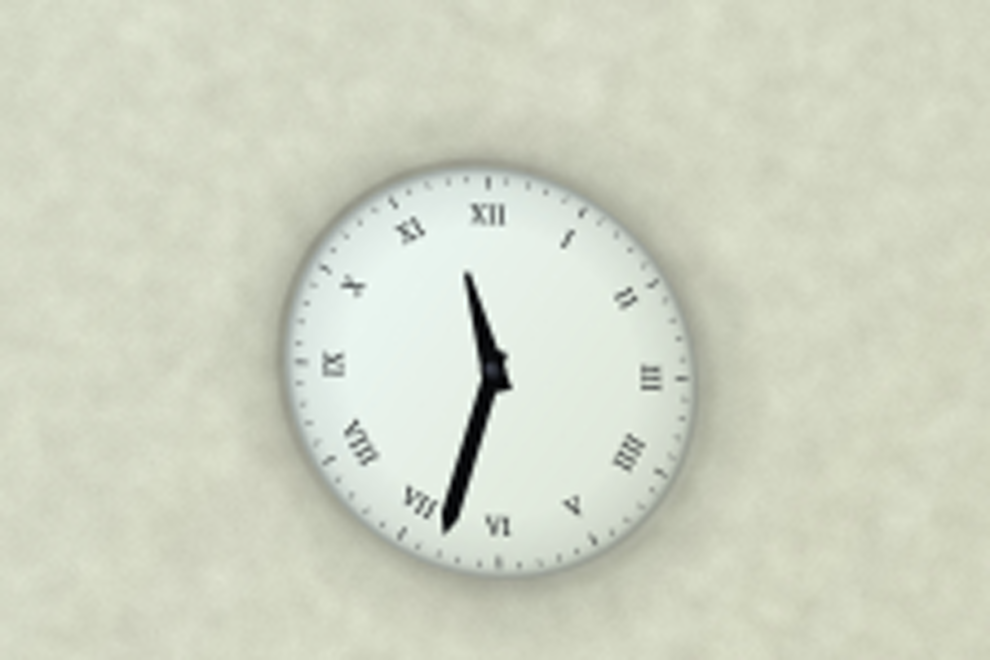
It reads 11:33
